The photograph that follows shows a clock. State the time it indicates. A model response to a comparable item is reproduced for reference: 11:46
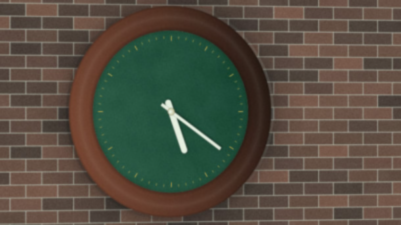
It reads 5:21
